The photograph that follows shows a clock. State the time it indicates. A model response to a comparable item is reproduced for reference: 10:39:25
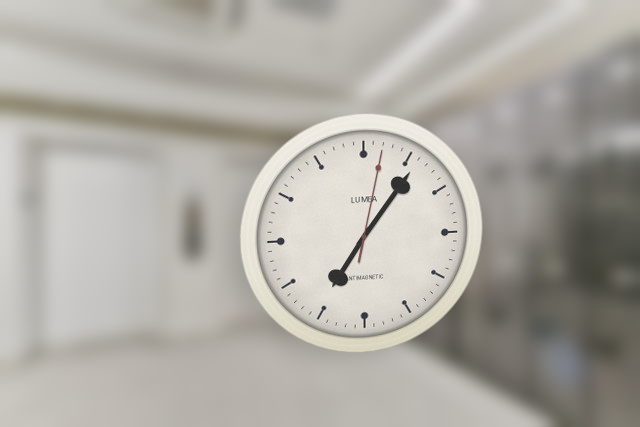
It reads 7:06:02
